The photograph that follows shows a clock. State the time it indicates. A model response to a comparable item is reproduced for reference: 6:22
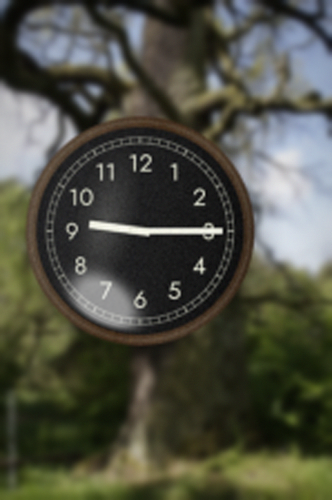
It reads 9:15
